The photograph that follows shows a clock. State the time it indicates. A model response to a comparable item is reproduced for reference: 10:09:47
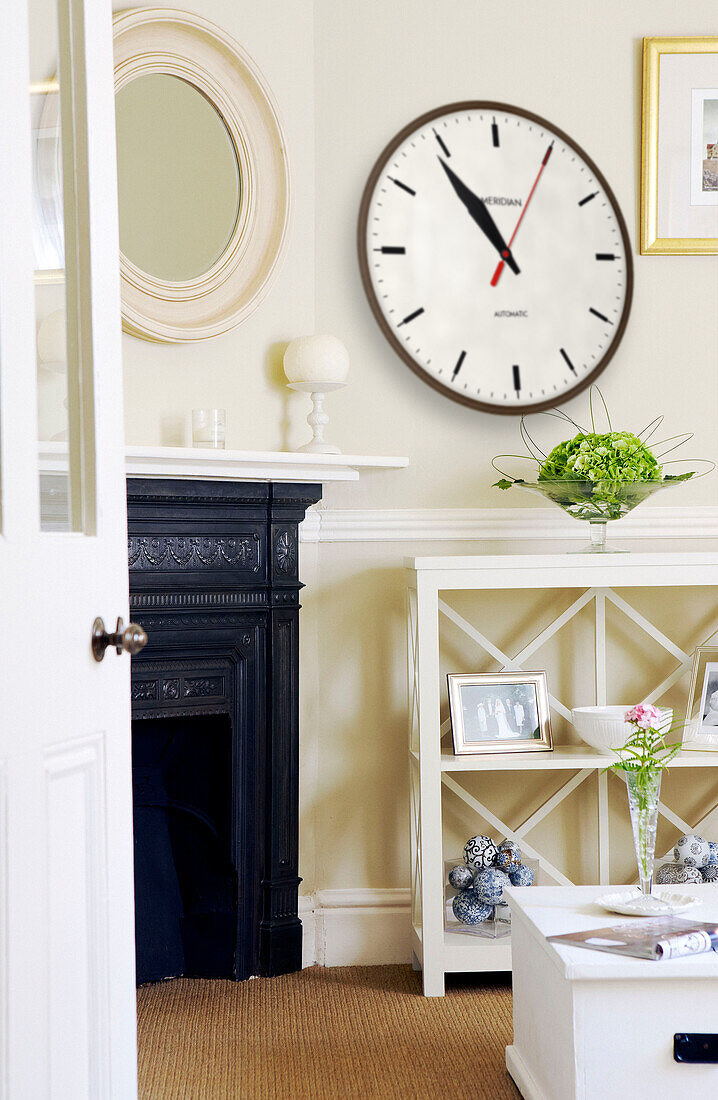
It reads 10:54:05
